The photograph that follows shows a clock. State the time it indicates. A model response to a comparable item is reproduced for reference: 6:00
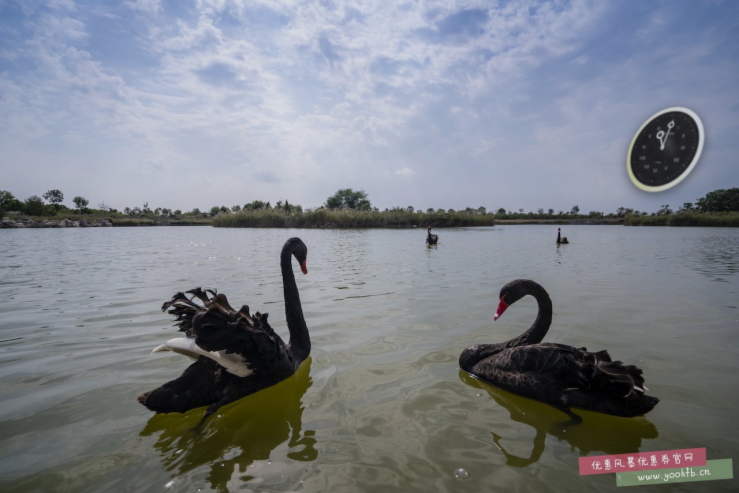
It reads 11:01
